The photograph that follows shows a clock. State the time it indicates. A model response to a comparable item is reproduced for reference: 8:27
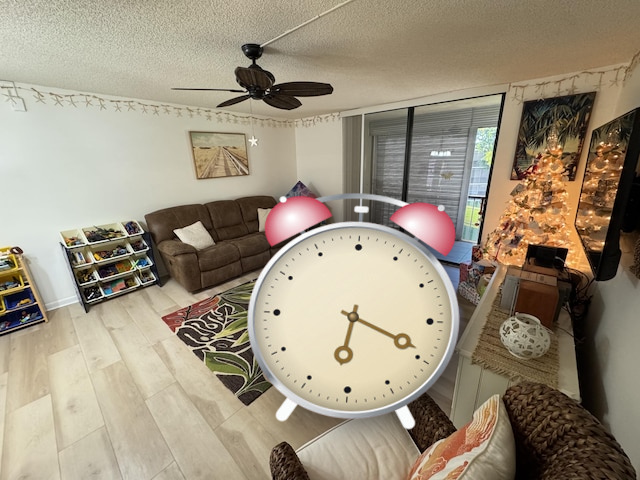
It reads 6:19
